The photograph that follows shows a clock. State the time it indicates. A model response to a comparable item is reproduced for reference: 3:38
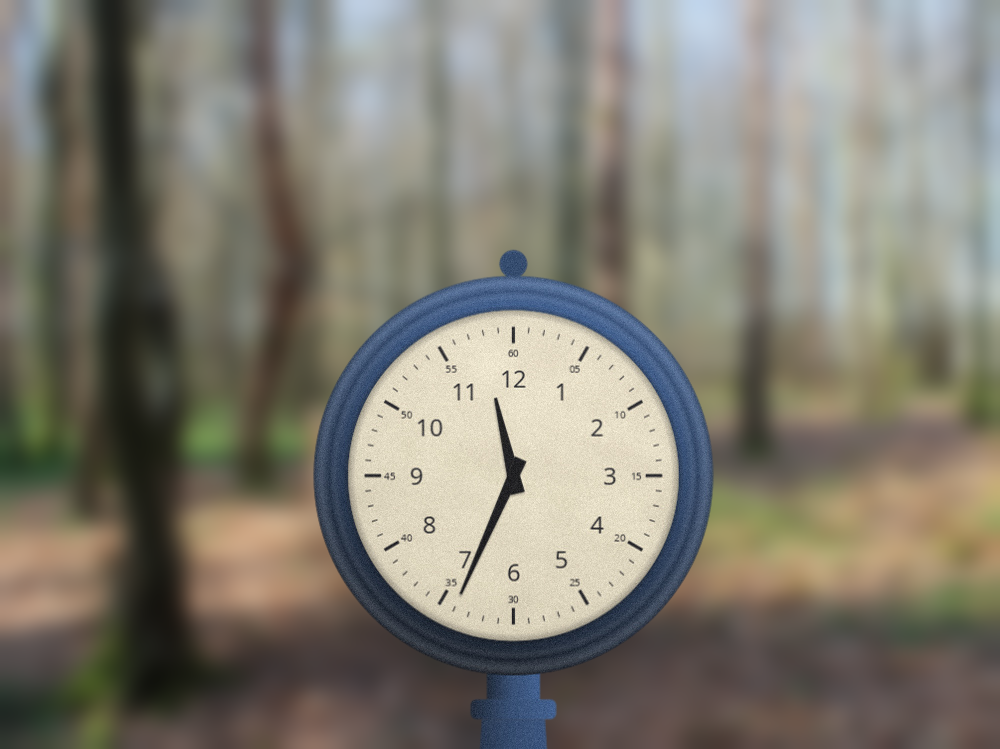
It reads 11:34
